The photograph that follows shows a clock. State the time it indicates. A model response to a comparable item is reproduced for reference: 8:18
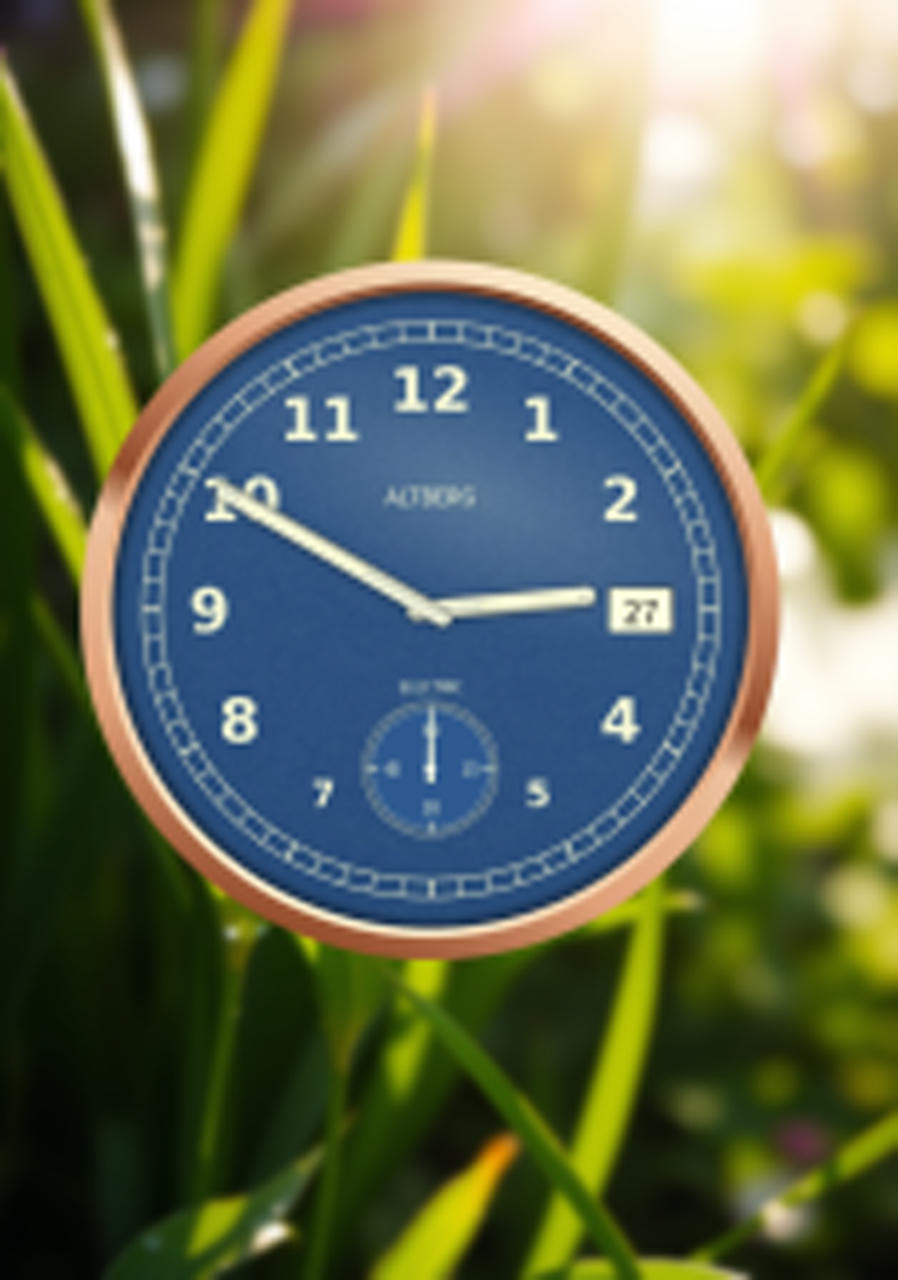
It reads 2:50
